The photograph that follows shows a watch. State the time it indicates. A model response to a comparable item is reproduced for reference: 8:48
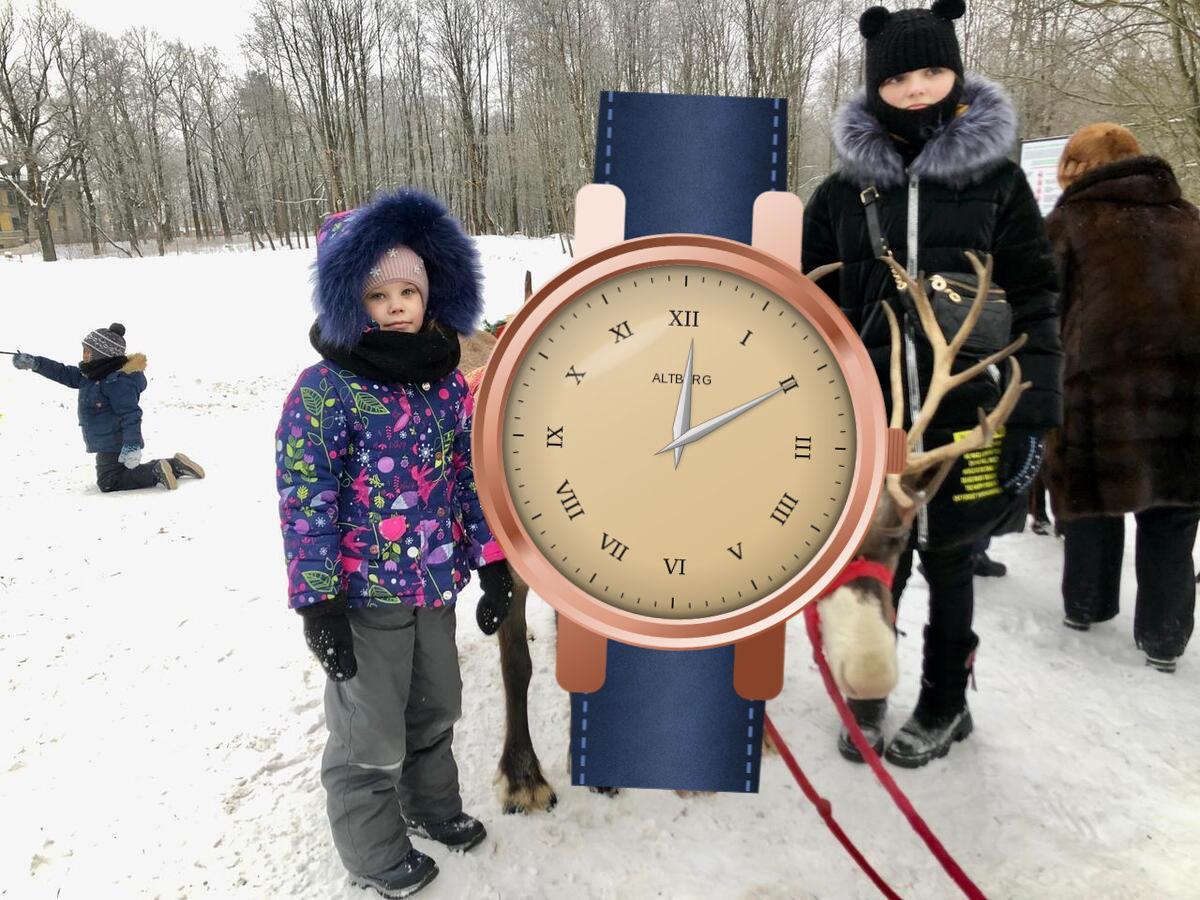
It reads 12:10
